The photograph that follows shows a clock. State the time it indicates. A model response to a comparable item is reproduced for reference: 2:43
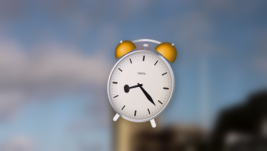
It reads 8:22
